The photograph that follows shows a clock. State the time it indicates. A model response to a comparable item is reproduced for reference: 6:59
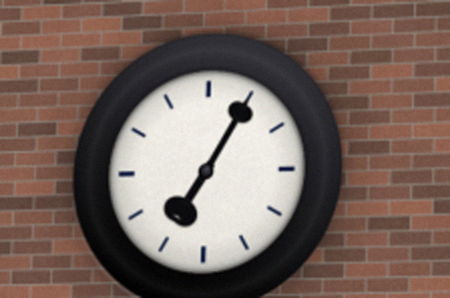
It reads 7:05
